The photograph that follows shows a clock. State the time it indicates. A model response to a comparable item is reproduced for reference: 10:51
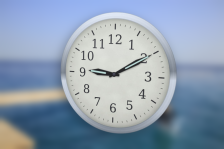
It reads 9:10
